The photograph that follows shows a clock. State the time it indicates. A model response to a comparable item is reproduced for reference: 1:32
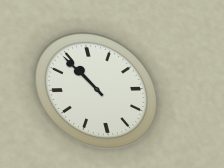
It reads 10:54
